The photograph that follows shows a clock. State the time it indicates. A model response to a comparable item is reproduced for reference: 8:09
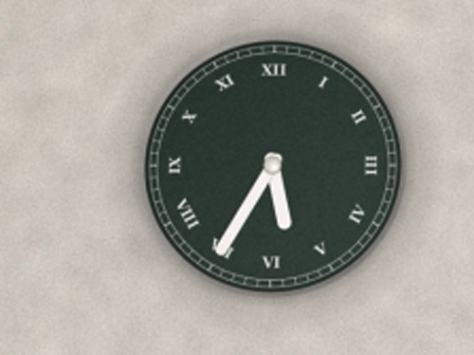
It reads 5:35
